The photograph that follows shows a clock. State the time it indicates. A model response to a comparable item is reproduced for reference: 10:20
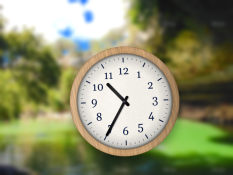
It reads 10:35
